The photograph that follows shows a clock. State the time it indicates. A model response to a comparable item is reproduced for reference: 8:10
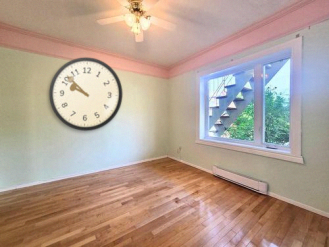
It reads 9:52
